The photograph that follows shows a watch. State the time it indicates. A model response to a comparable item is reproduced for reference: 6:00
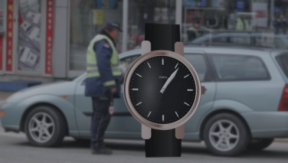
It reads 1:06
